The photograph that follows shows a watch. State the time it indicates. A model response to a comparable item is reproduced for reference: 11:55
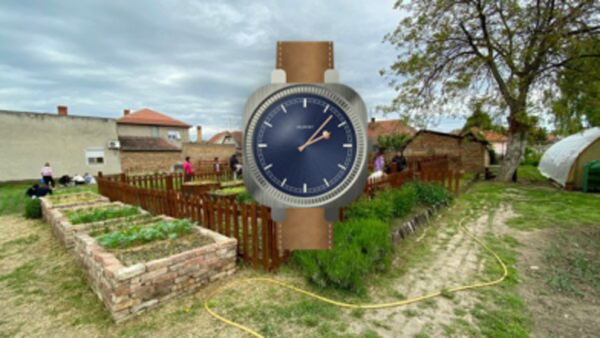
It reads 2:07
